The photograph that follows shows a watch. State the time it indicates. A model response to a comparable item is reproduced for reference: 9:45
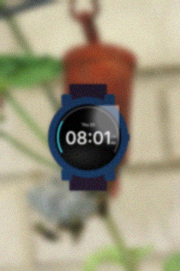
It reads 8:01
